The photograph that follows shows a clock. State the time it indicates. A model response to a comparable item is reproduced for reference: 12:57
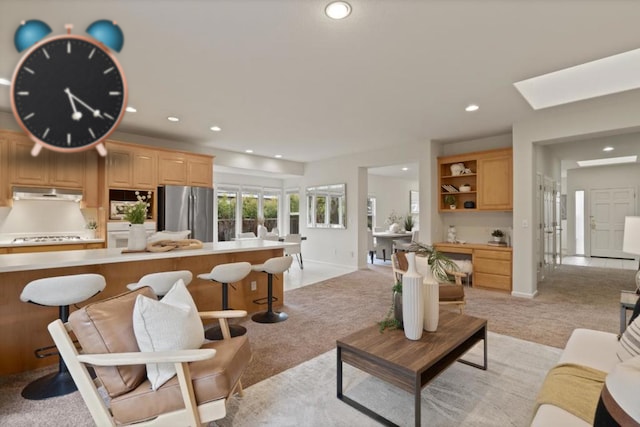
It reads 5:21
